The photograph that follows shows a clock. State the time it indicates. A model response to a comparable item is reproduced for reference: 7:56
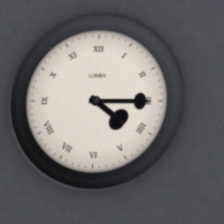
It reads 4:15
